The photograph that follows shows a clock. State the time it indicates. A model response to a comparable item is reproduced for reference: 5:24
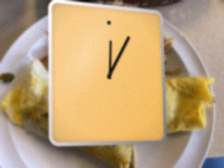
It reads 12:05
